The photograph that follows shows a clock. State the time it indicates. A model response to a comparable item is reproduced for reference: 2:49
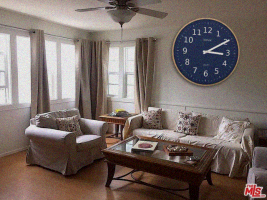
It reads 3:10
